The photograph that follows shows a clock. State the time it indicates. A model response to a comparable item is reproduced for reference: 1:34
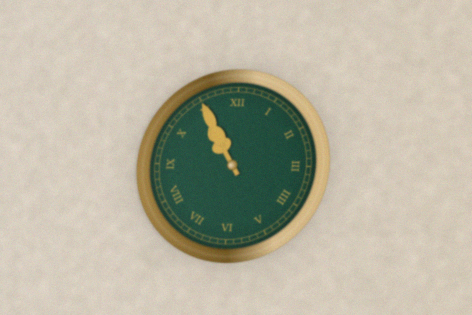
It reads 10:55
